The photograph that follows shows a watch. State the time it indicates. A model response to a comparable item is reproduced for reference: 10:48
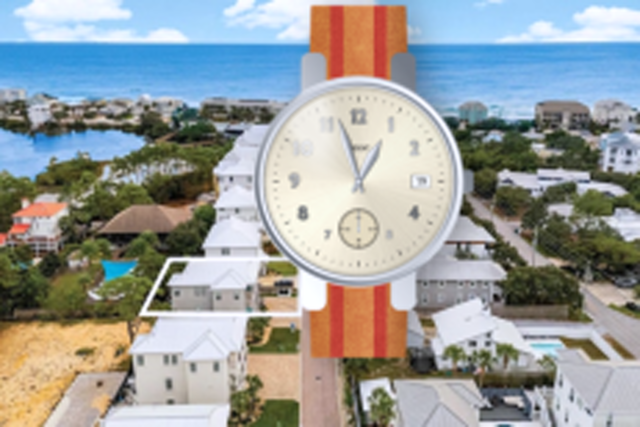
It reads 12:57
